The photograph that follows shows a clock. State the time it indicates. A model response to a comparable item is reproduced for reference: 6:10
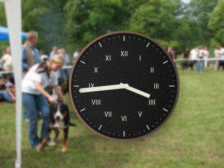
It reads 3:44
